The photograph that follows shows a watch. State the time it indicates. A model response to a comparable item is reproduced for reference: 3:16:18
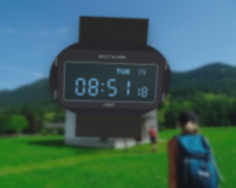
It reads 8:51:18
